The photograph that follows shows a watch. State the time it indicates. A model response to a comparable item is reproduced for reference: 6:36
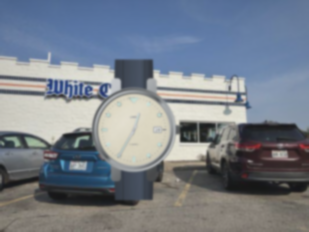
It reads 12:35
